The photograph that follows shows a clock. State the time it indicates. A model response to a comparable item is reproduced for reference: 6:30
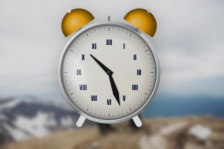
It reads 10:27
